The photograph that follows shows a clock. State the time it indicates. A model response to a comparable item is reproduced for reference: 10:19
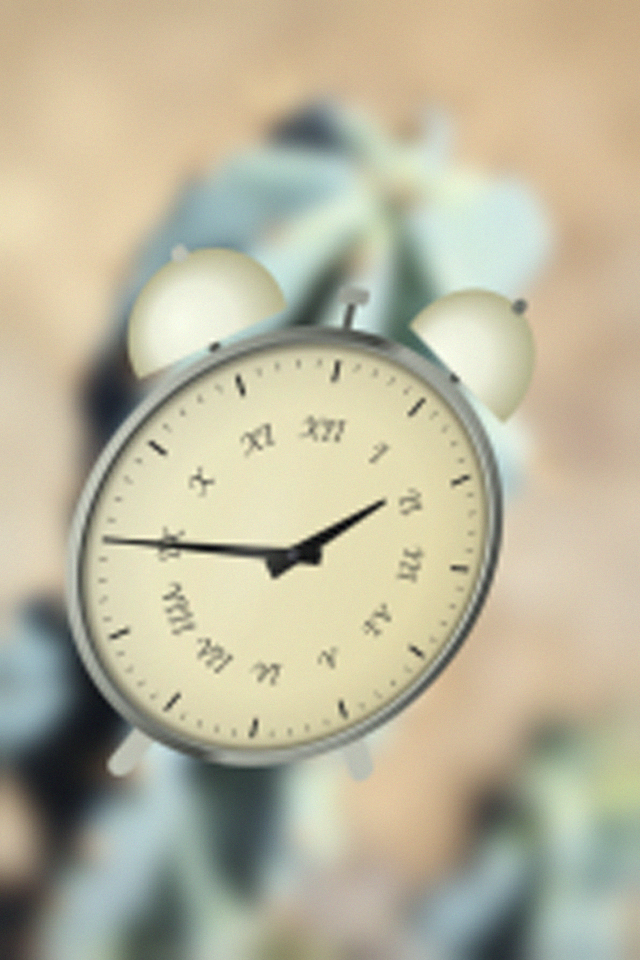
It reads 1:45
